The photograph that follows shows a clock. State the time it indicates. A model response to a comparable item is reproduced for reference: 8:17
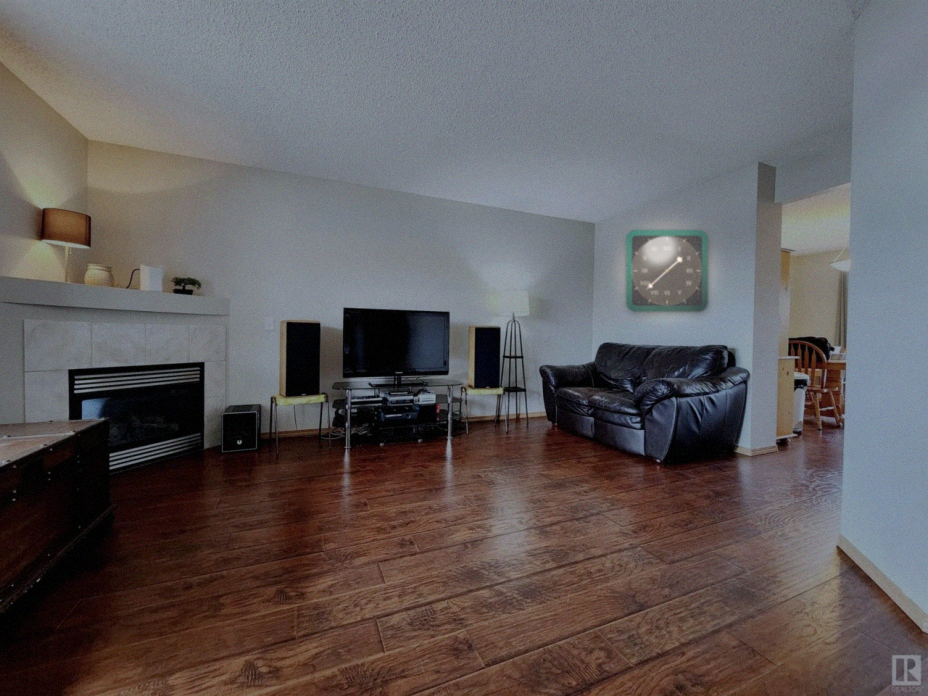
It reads 1:38
